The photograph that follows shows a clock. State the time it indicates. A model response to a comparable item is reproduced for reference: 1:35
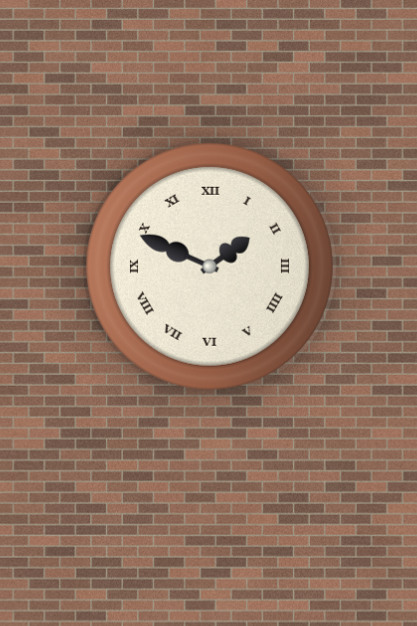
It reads 1:49
